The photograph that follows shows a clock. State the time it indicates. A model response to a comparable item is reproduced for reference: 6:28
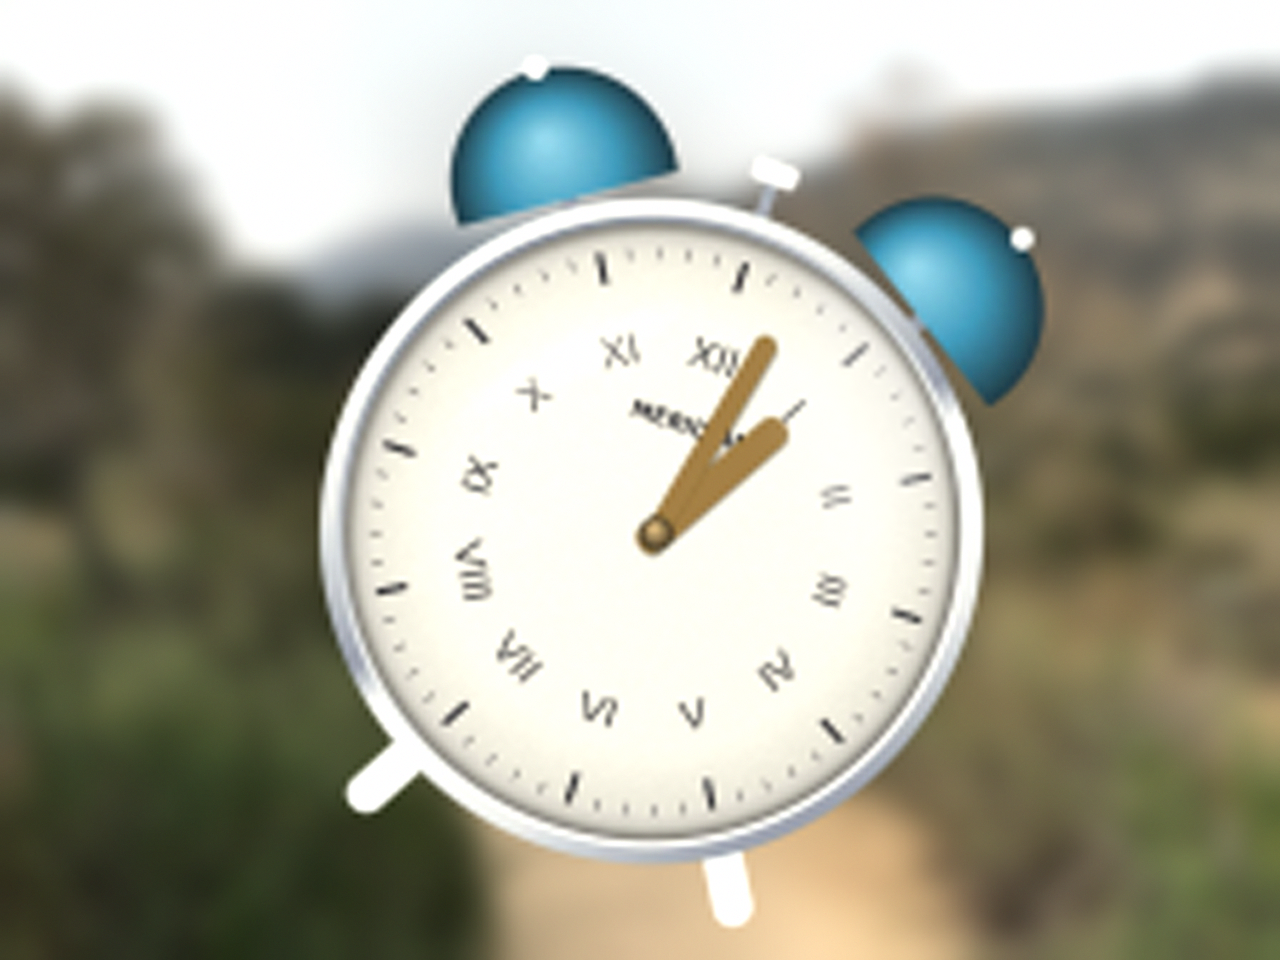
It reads 1:02
